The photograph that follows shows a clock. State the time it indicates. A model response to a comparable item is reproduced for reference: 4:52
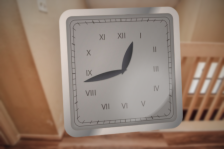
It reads 12:43
